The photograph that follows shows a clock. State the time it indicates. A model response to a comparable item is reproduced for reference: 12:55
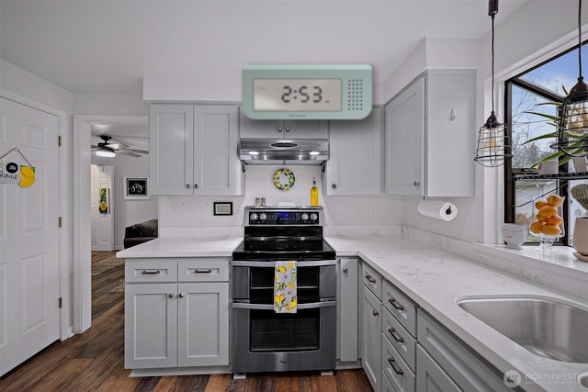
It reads 2:53
